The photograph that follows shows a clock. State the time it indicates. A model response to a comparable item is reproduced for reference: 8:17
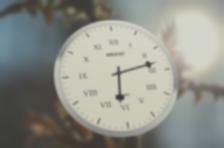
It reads 6:13
